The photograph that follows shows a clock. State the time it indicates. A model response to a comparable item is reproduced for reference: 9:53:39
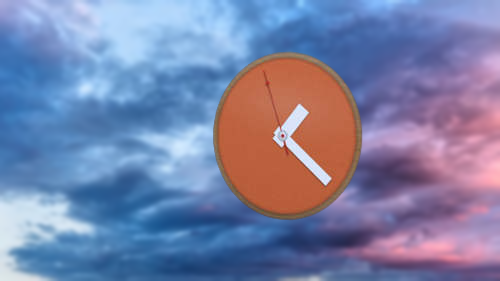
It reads 1:21:57
